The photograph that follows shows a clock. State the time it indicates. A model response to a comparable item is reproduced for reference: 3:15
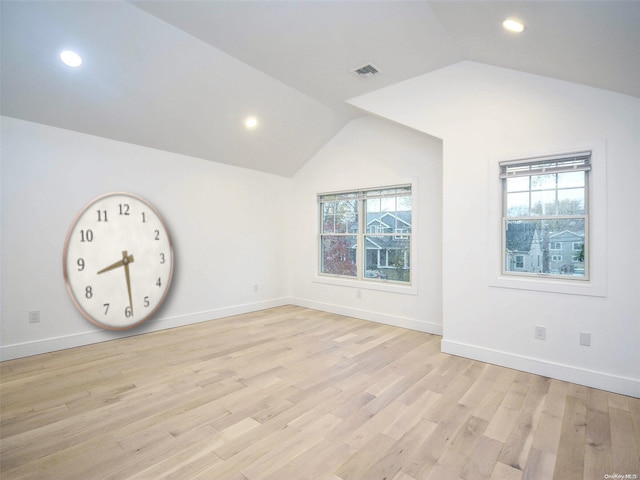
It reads 8:29
